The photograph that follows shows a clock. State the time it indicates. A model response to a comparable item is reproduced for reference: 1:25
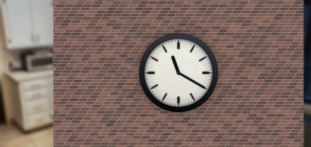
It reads 11:20
